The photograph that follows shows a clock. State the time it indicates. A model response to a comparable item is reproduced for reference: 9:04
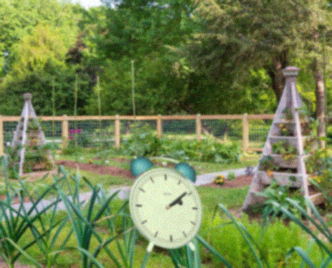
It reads 2:09
